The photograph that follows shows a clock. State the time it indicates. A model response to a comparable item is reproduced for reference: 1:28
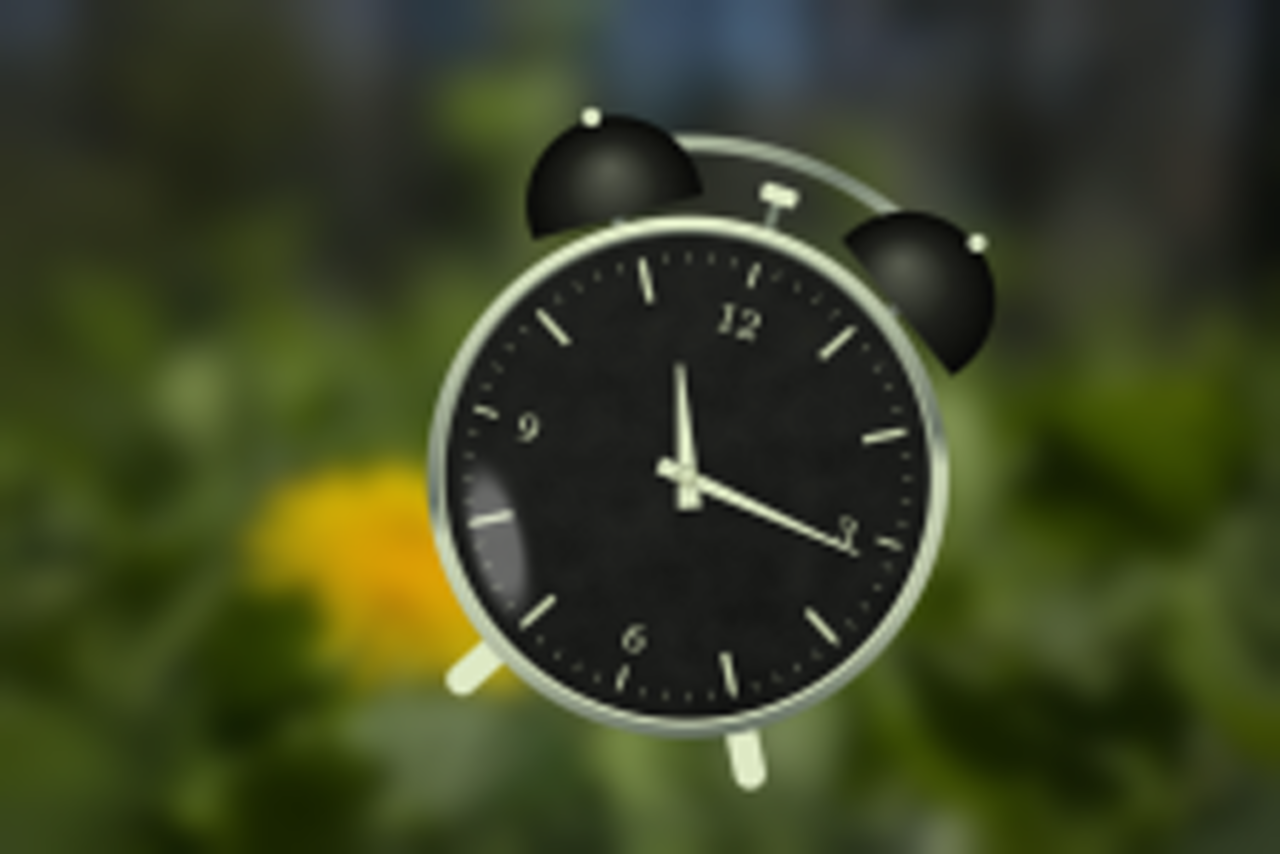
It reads 11:16
